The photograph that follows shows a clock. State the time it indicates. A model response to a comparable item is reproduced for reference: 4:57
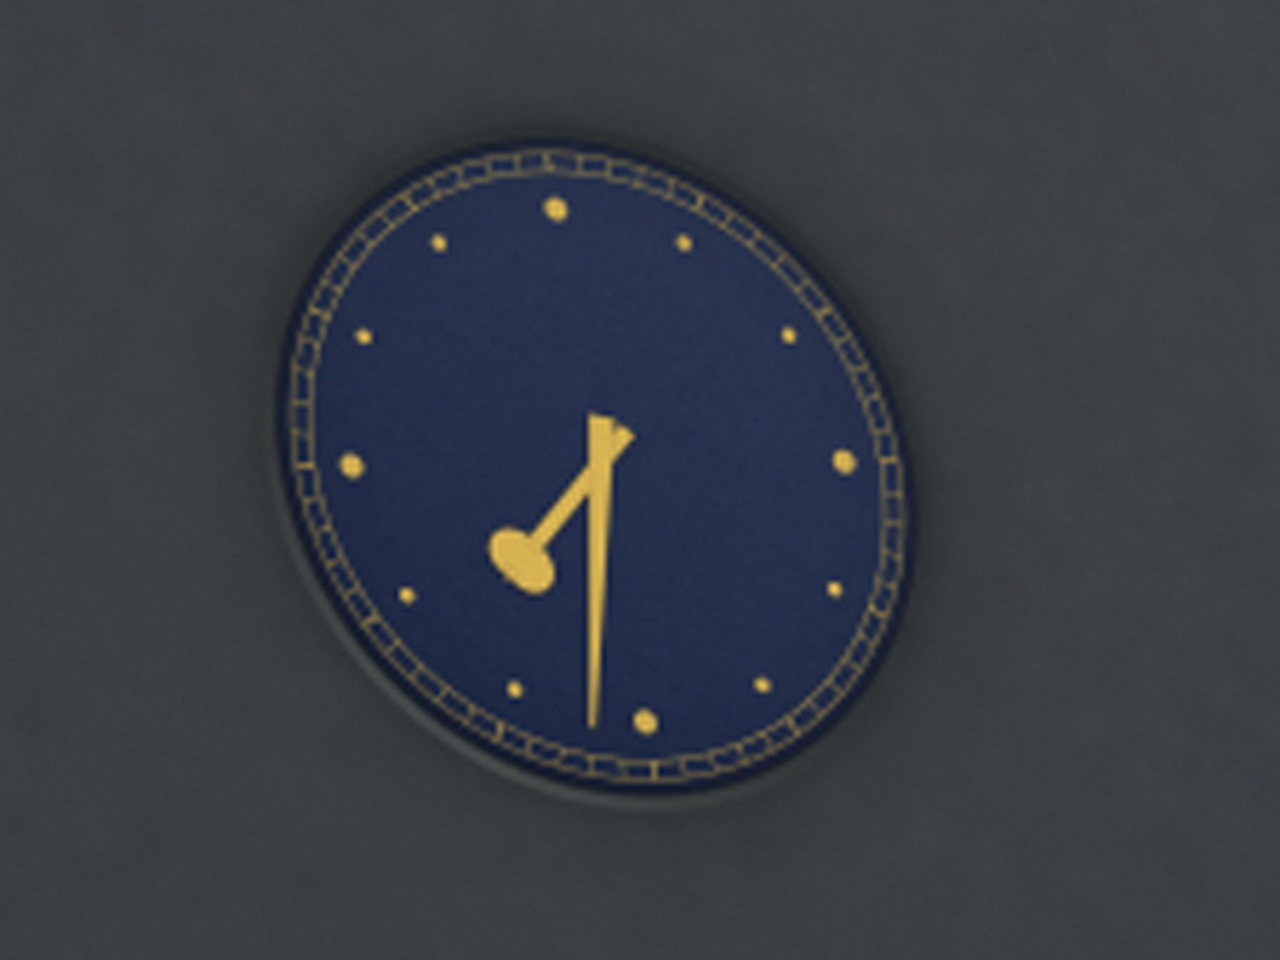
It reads 7:32
